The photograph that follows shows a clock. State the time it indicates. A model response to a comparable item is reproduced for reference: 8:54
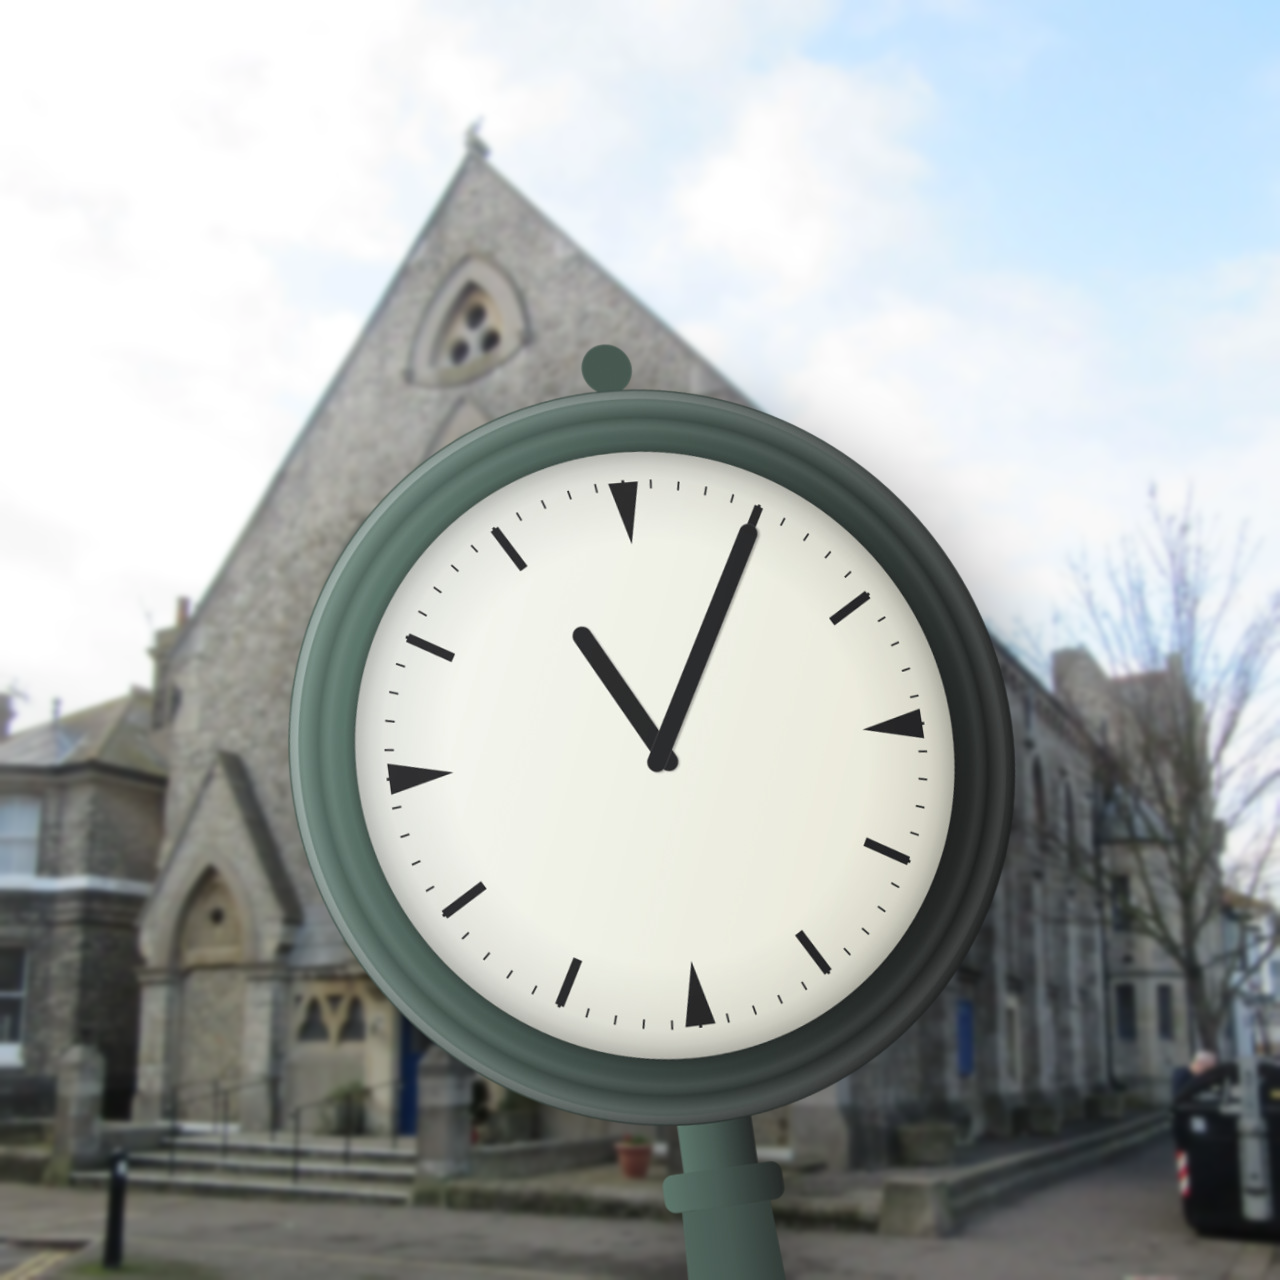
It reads 11:05
